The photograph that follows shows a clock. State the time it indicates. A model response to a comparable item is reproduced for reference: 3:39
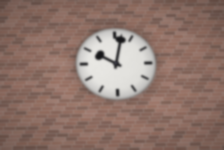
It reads 10:02
